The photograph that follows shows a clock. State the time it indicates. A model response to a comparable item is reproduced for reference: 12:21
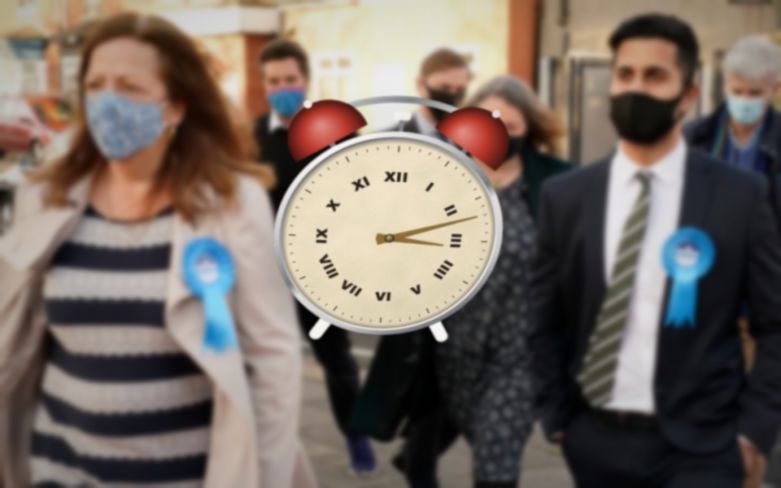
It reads 3:12
